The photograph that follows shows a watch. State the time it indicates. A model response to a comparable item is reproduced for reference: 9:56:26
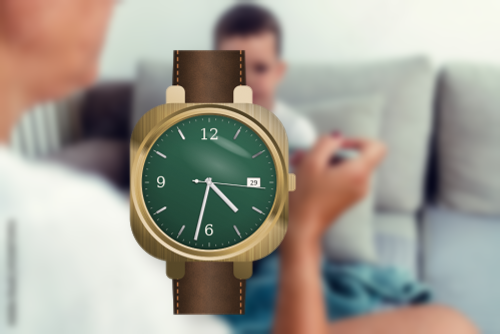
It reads 4:32:16
